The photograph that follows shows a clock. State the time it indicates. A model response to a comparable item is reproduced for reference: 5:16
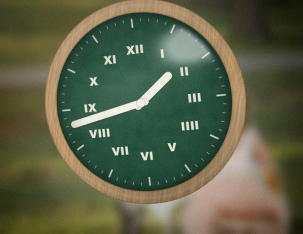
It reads 1:43
